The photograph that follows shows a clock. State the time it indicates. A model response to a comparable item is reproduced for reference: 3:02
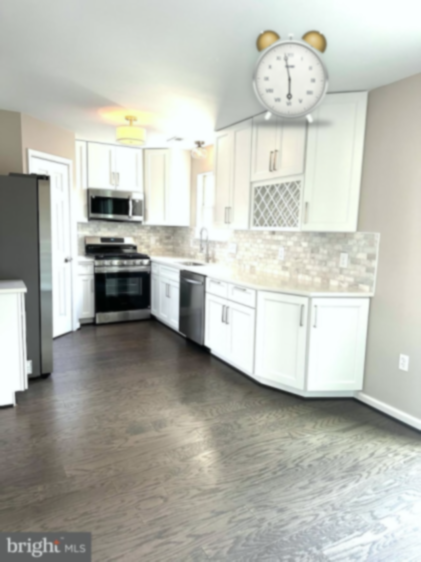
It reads 5:58
